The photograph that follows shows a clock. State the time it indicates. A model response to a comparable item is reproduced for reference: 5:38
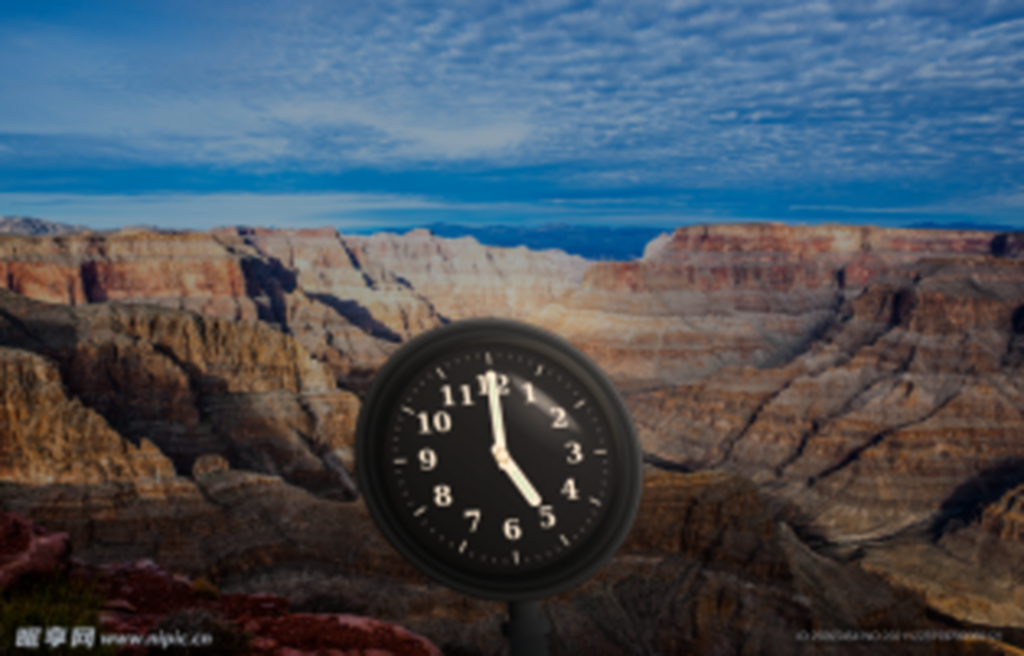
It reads 5:00
